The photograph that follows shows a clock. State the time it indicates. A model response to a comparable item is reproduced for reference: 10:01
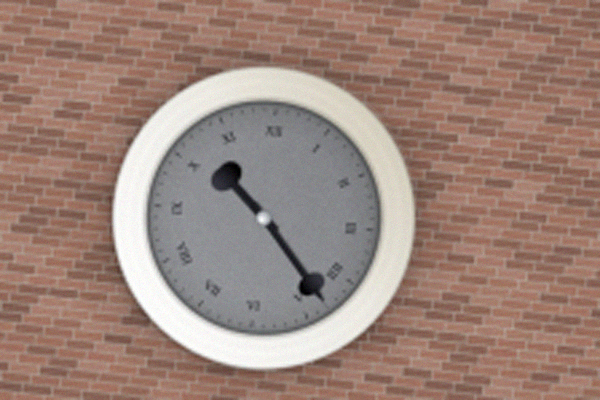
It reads 10:23
